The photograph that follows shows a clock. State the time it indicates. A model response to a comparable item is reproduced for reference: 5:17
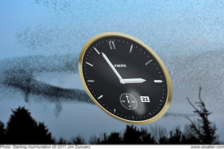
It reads 2:56
